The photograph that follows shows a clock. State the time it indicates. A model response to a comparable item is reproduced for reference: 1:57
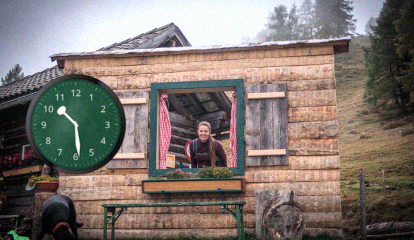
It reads 10:29
